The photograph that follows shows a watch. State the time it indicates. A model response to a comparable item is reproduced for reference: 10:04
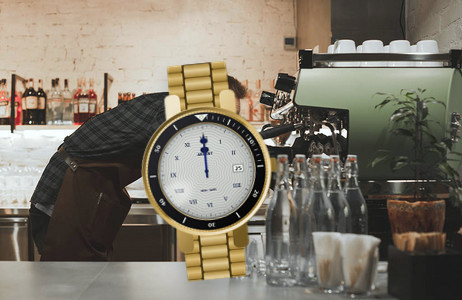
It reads 12:00
